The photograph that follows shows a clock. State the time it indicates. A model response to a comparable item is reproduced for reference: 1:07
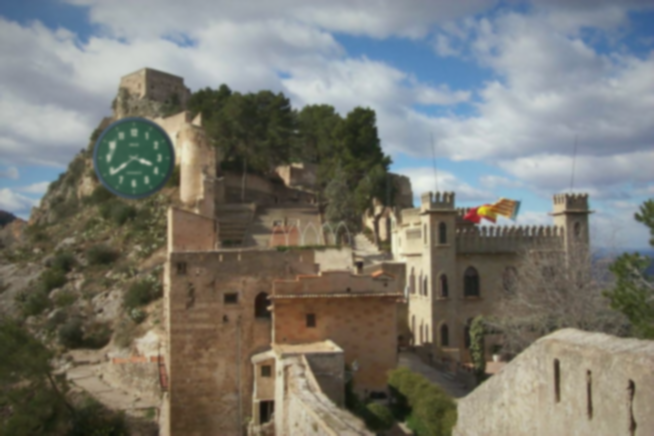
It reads 3:39
